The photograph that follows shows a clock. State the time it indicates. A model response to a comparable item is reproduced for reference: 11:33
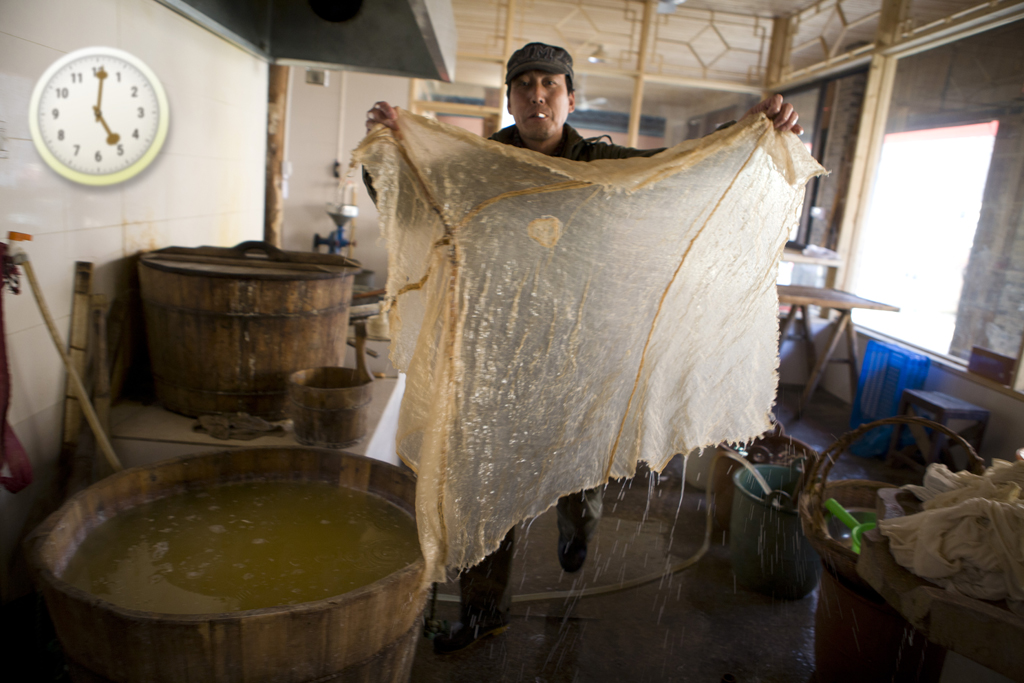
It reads 5:01
